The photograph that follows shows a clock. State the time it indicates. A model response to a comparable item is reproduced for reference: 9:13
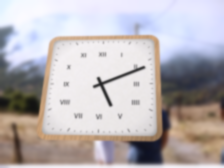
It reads 5:11
